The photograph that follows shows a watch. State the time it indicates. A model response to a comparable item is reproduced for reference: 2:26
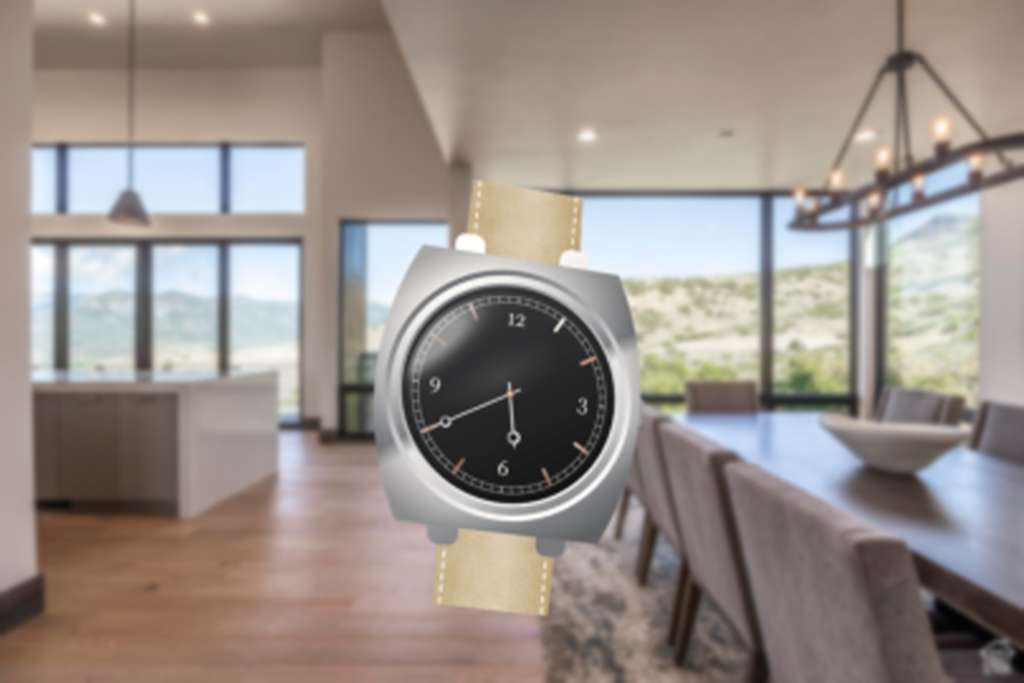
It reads 5:40
